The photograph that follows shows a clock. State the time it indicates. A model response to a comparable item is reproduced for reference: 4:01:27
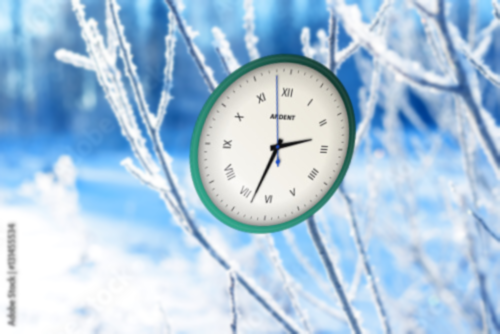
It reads 2:32:58
